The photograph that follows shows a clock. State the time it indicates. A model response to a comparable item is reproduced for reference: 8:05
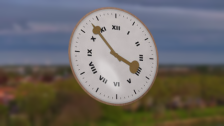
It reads 3:53
